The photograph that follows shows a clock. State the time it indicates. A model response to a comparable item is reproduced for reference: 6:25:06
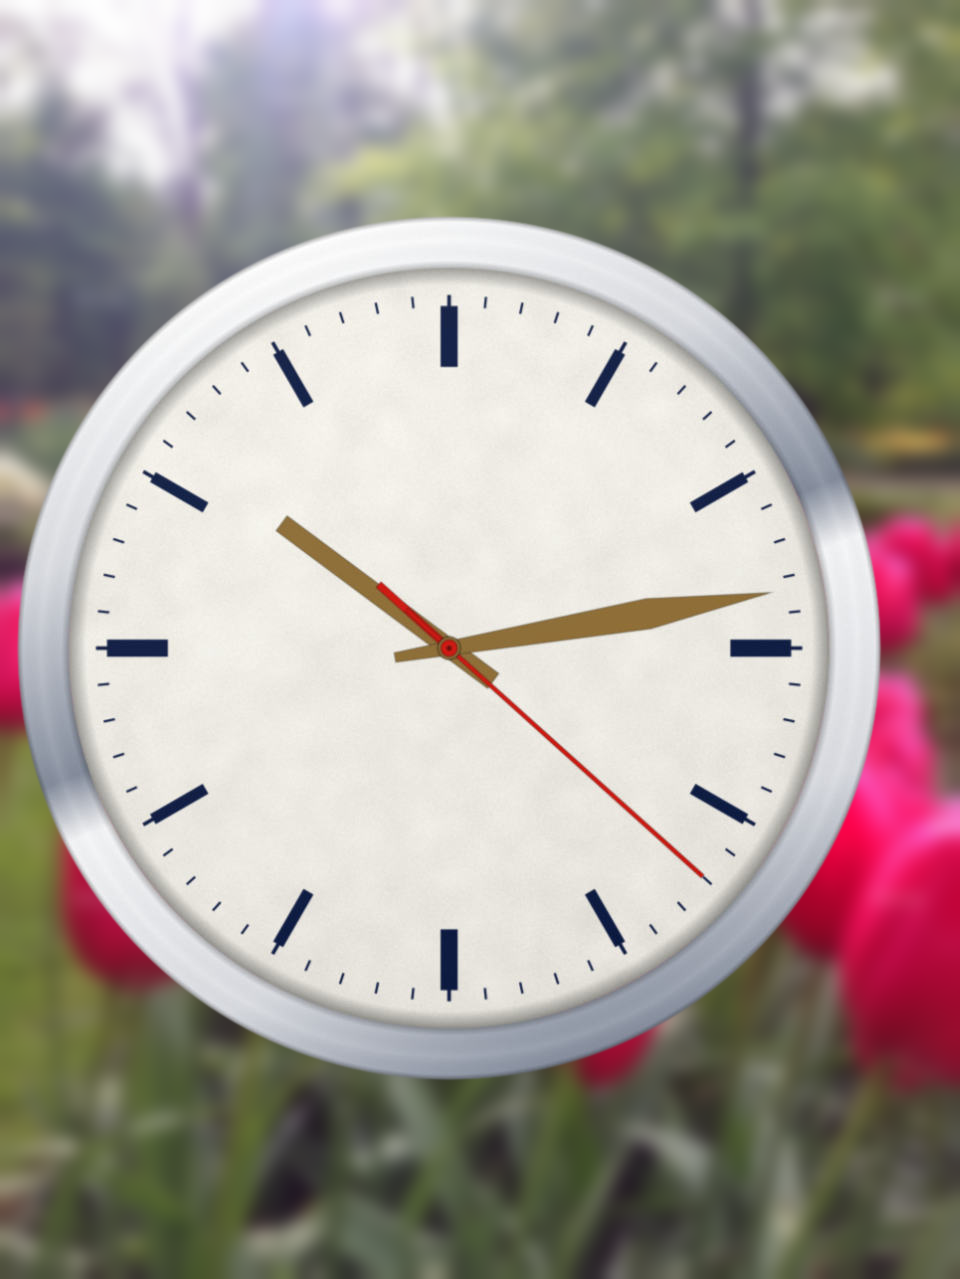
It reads 10:13:22
